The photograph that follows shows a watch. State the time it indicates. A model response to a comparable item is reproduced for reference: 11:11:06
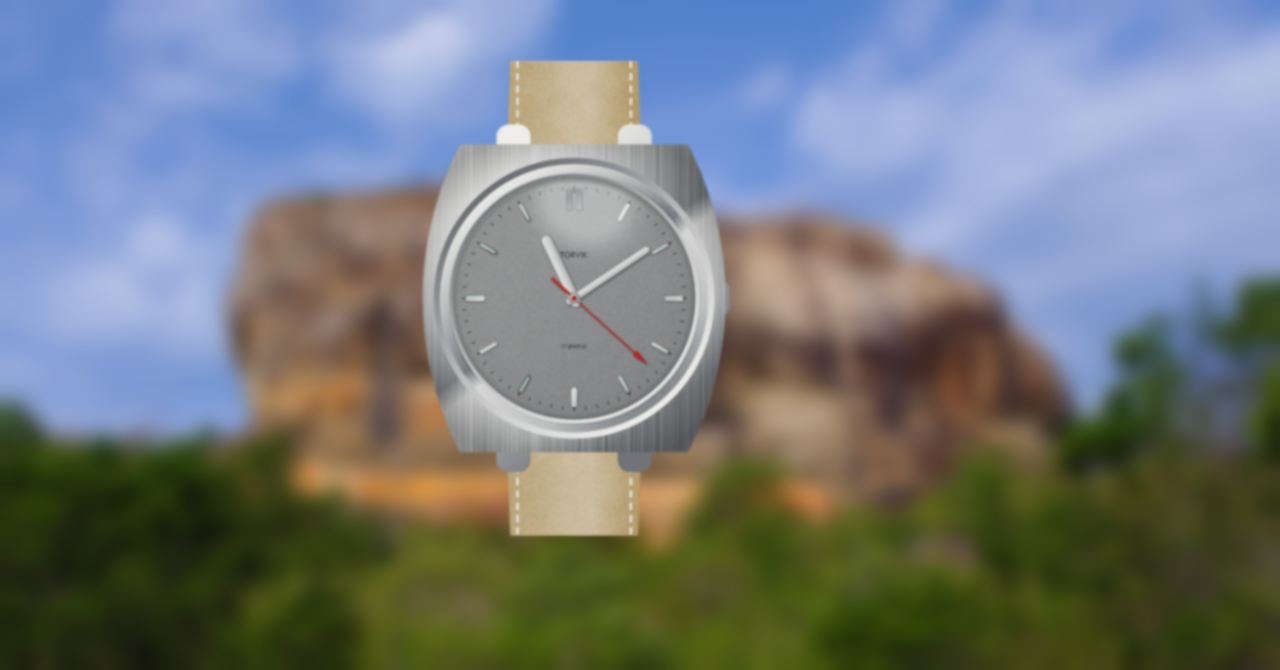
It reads 11:09:22
